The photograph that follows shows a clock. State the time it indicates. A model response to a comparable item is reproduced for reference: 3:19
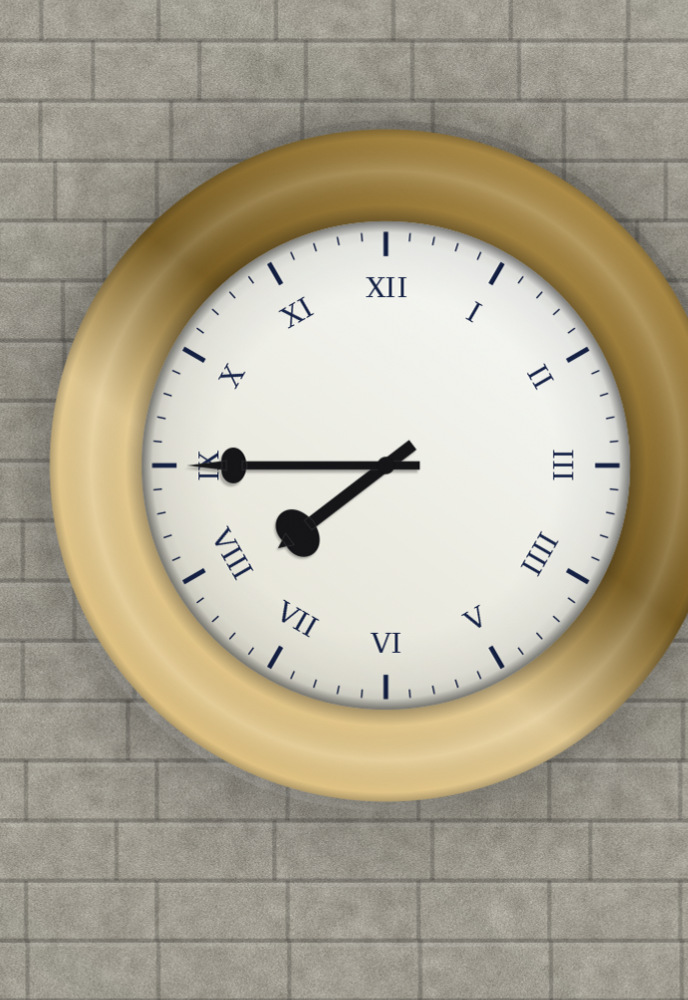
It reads 7:45
